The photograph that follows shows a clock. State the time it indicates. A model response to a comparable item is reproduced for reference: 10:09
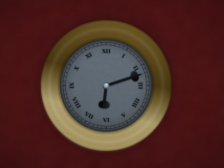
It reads 6:12
